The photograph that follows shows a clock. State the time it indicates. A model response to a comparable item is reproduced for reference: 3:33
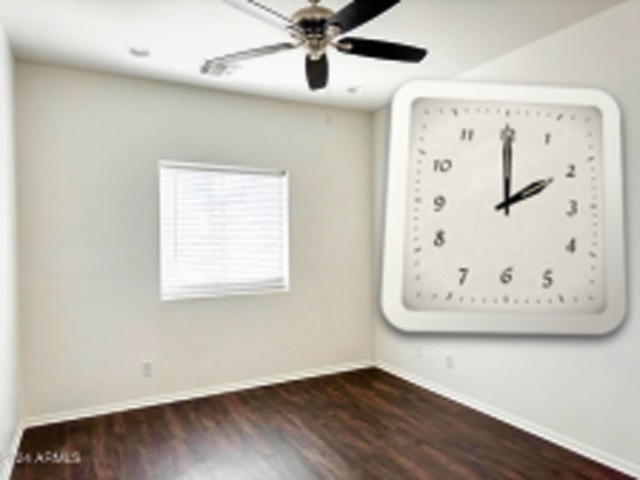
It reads 2:00
